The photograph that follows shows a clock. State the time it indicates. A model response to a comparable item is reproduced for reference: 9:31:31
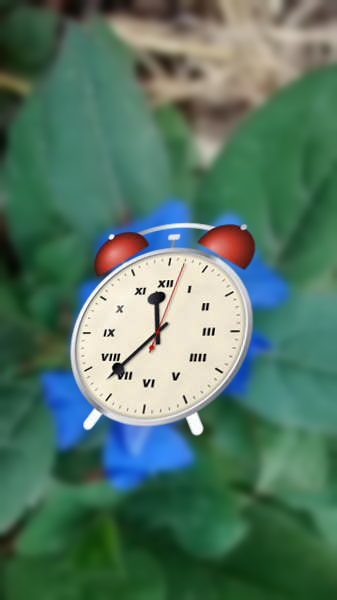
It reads 11:37:02
